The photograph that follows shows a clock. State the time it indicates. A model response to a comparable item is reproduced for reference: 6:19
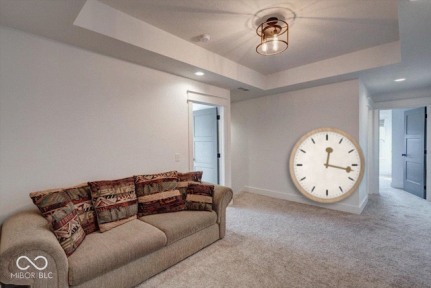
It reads 12:17
